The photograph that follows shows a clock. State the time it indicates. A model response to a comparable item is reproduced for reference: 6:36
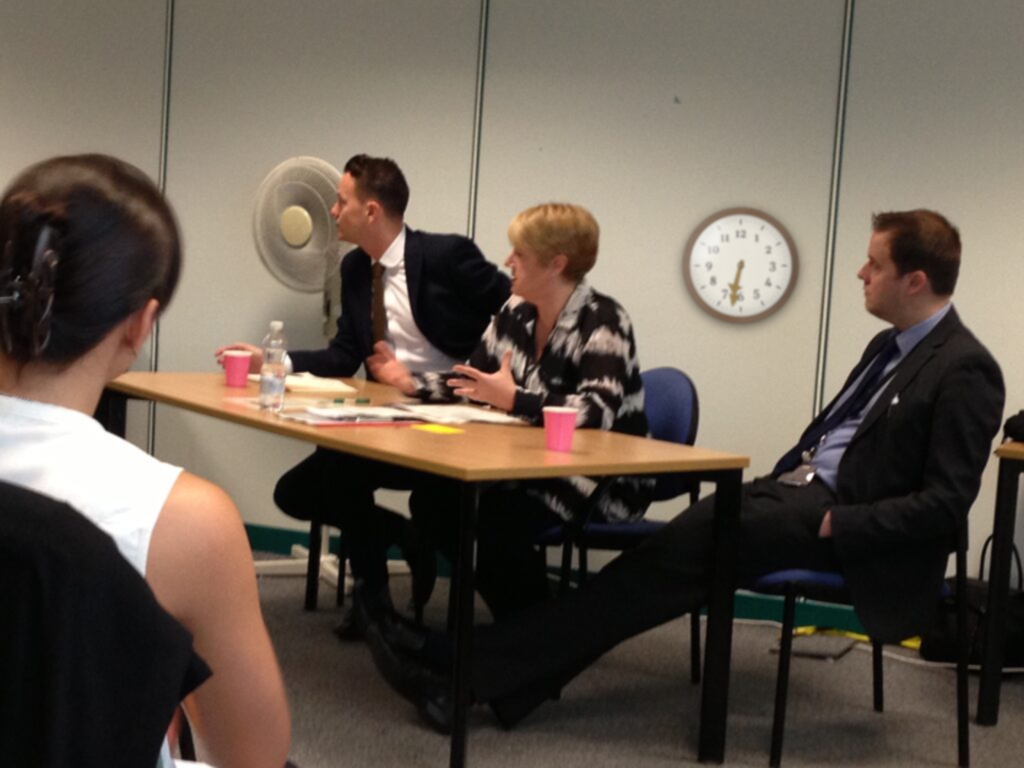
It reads 6:32
